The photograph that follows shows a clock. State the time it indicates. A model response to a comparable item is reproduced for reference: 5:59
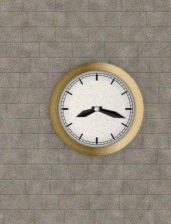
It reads 8:18
